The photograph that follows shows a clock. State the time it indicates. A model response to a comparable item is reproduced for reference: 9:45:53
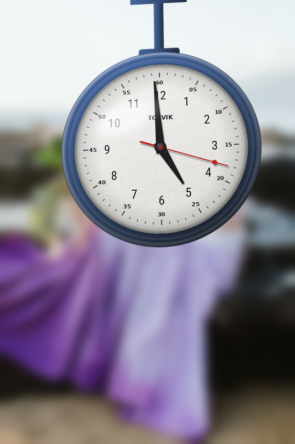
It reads 4:59:18
